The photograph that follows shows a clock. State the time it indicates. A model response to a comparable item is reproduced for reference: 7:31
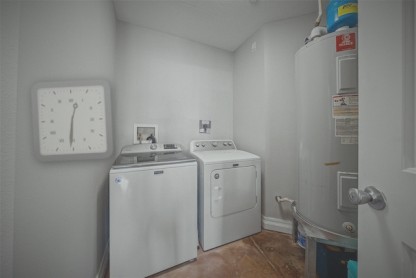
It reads 12:31
